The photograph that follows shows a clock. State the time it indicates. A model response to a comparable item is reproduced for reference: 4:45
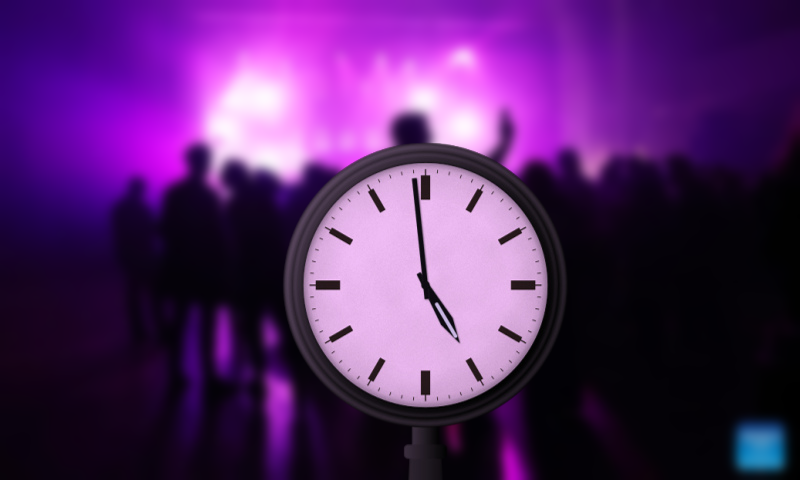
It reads 4:59
